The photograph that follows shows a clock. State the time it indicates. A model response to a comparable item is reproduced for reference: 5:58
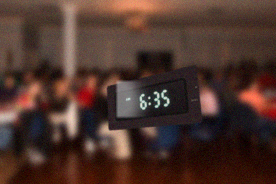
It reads 6:35
